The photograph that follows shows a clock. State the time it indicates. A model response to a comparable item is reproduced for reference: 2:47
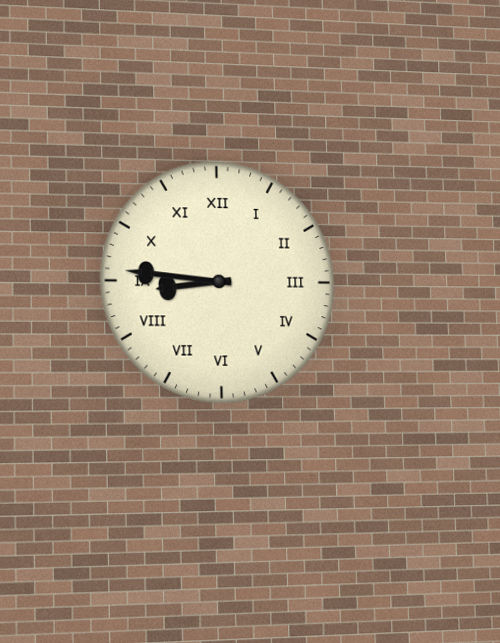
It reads 8:46
